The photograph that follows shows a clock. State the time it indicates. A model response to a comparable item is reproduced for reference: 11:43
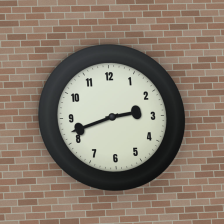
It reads 2:42
